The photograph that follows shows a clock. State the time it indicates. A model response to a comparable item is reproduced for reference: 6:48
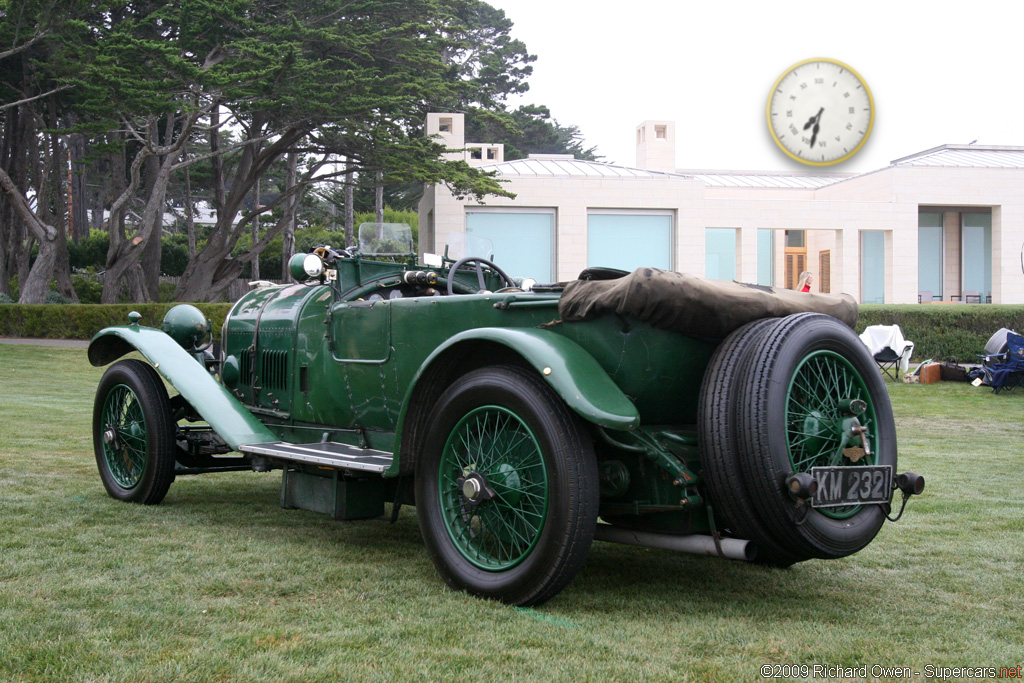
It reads 7:33
